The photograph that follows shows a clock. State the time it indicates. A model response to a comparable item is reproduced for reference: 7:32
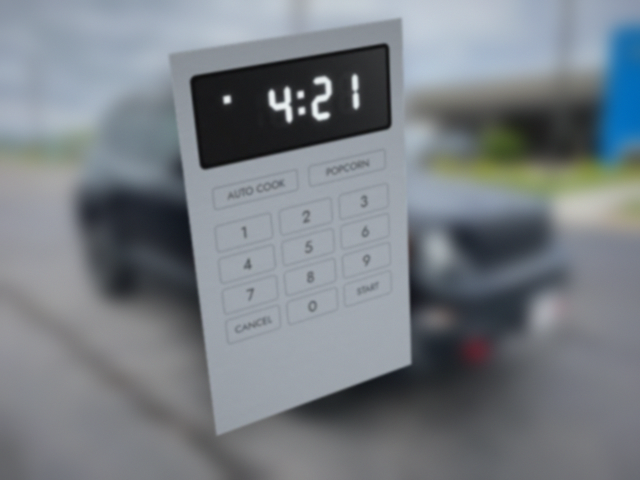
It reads 4:21
